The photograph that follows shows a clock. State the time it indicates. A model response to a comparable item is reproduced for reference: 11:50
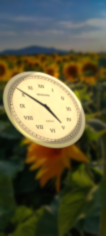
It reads 4:51
